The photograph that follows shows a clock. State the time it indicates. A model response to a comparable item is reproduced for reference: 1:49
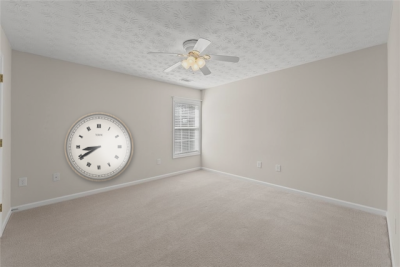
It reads 8:40
